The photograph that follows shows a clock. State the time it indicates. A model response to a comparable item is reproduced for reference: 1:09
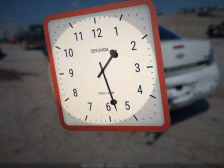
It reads 1:28
